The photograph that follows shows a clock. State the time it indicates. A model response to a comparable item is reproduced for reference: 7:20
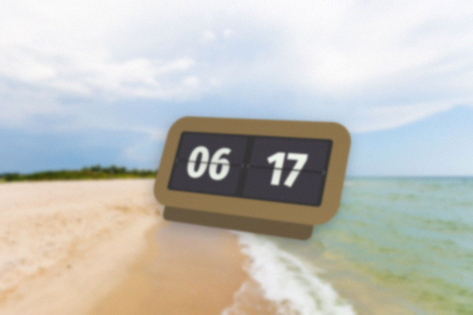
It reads 6:17
